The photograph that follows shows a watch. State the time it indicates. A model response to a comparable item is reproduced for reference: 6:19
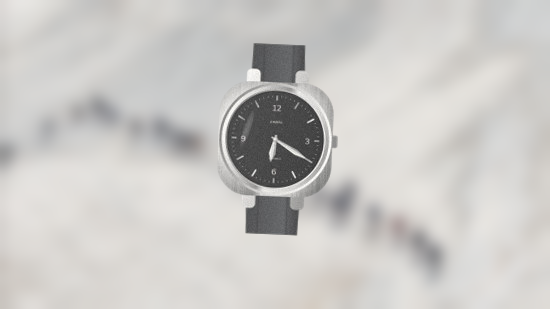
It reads 6:20
